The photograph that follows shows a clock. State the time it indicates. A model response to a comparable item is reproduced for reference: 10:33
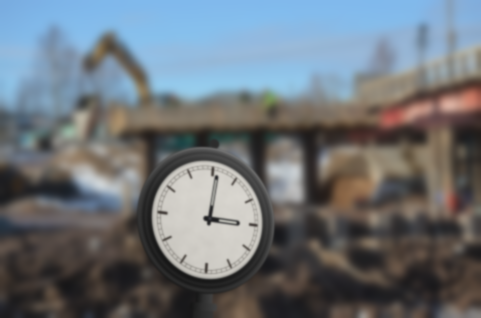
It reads 3:01
